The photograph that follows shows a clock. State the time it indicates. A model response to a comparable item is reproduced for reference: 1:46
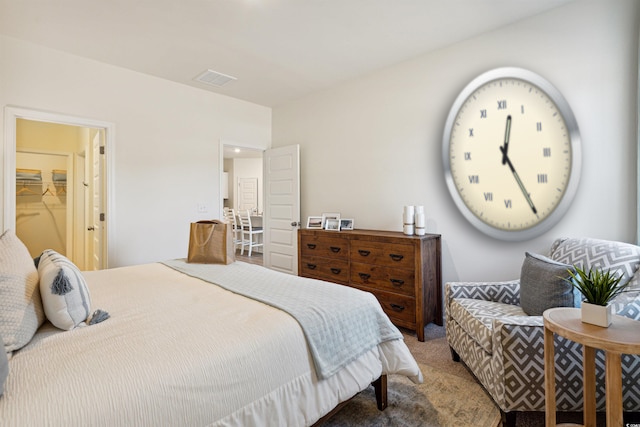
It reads 12:25
